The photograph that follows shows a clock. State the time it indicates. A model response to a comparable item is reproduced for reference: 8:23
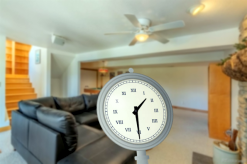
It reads 1:30
